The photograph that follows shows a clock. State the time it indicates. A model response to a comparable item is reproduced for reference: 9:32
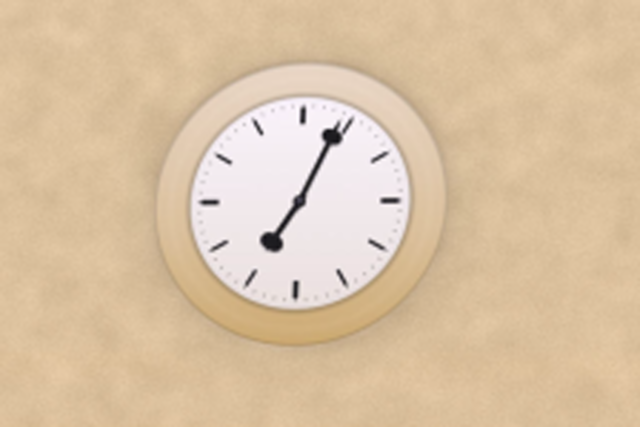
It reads 7:04
